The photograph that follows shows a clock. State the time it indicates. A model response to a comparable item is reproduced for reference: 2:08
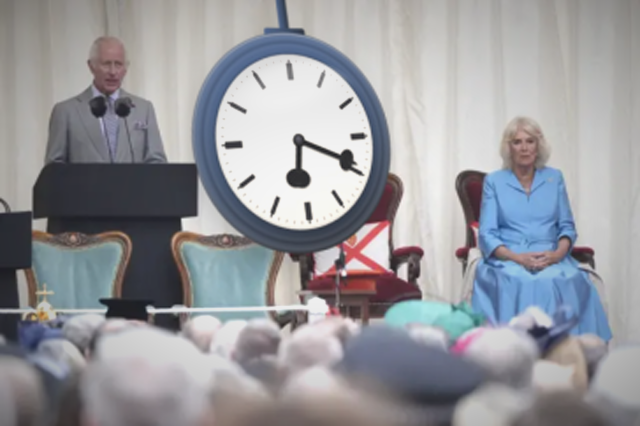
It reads 6:19
